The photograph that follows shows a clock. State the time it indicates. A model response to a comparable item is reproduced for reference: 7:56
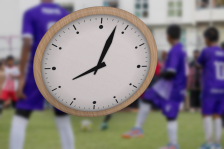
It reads 8:03
